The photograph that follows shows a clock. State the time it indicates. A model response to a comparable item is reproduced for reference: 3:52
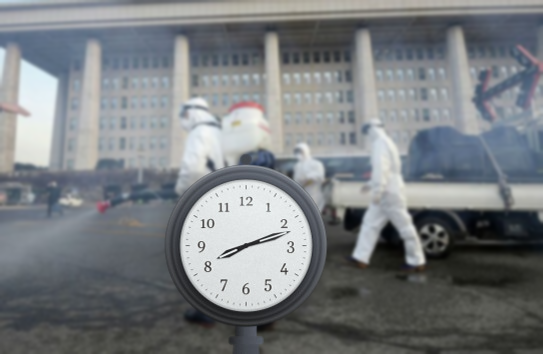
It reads 8:12
